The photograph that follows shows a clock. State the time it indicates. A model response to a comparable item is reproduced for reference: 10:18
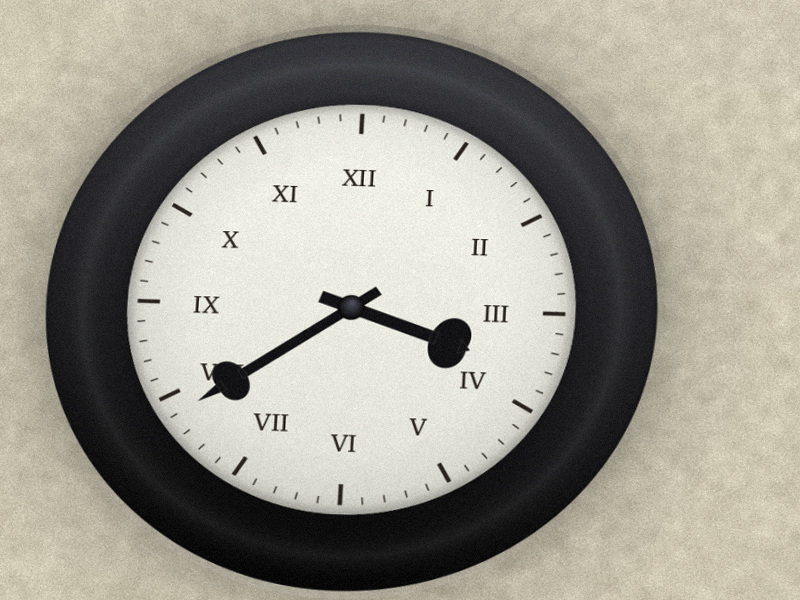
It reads 3:39
